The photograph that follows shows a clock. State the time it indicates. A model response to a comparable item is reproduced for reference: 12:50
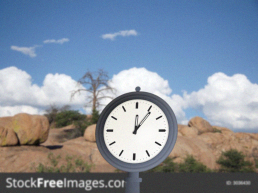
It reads 12:06
